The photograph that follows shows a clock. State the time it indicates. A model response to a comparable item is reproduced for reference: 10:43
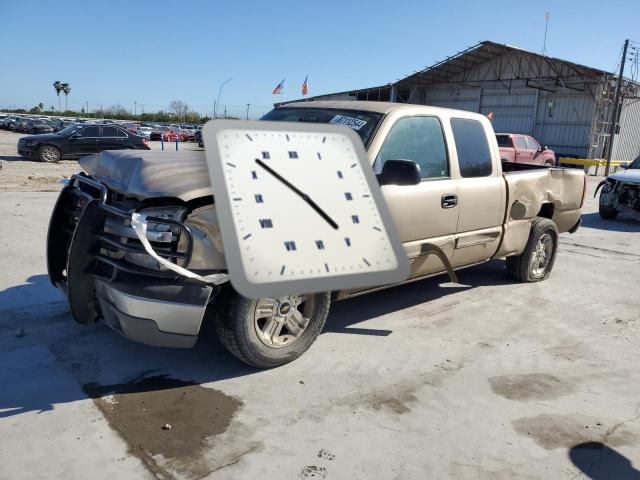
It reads 4:53
